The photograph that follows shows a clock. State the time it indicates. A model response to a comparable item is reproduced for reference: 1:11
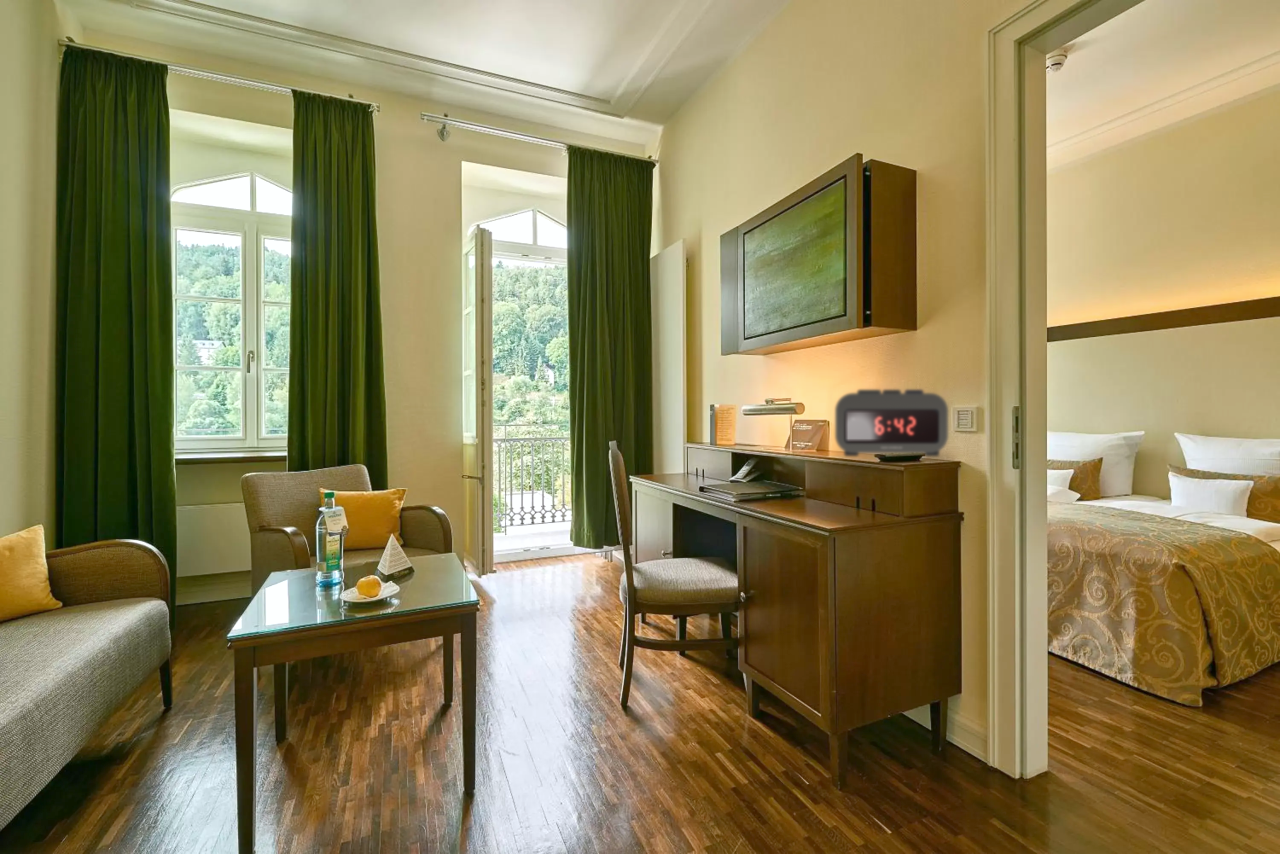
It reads 6:42
